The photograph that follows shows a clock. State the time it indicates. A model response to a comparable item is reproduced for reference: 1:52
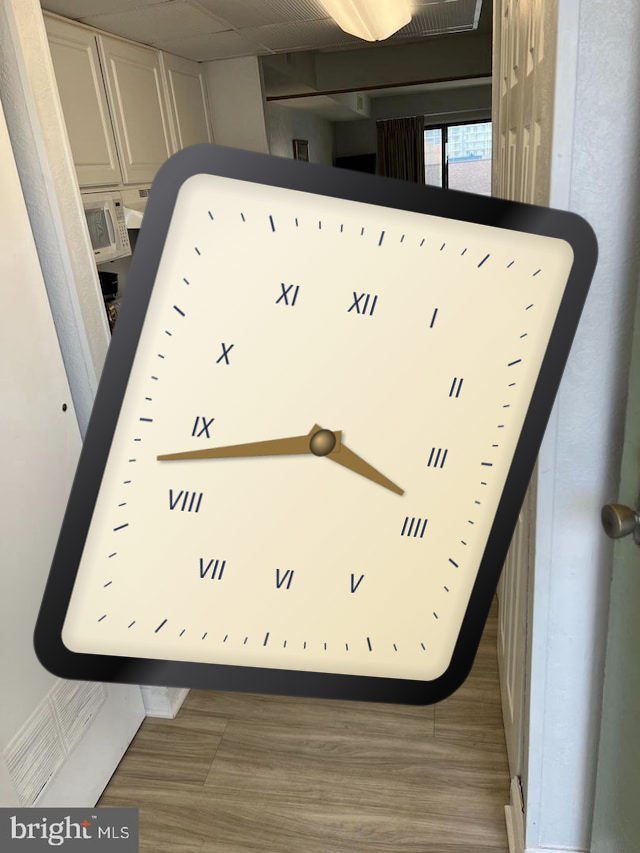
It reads 3:43
